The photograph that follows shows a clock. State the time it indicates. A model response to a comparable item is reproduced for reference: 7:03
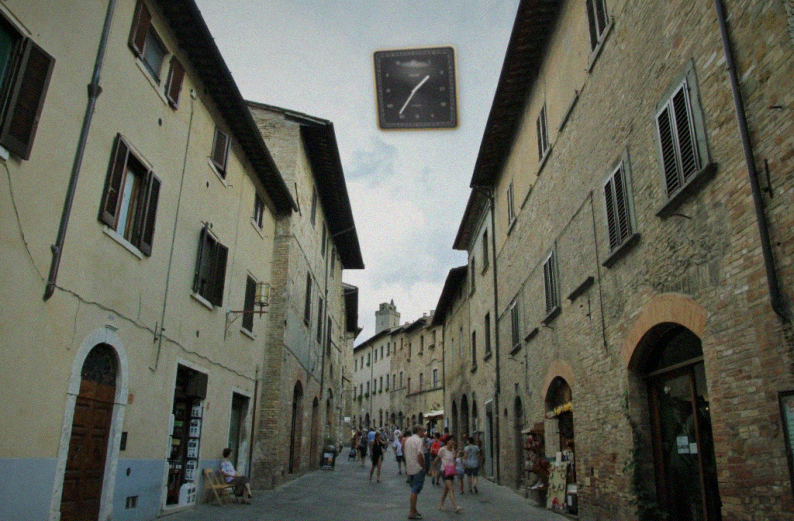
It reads 1:36
